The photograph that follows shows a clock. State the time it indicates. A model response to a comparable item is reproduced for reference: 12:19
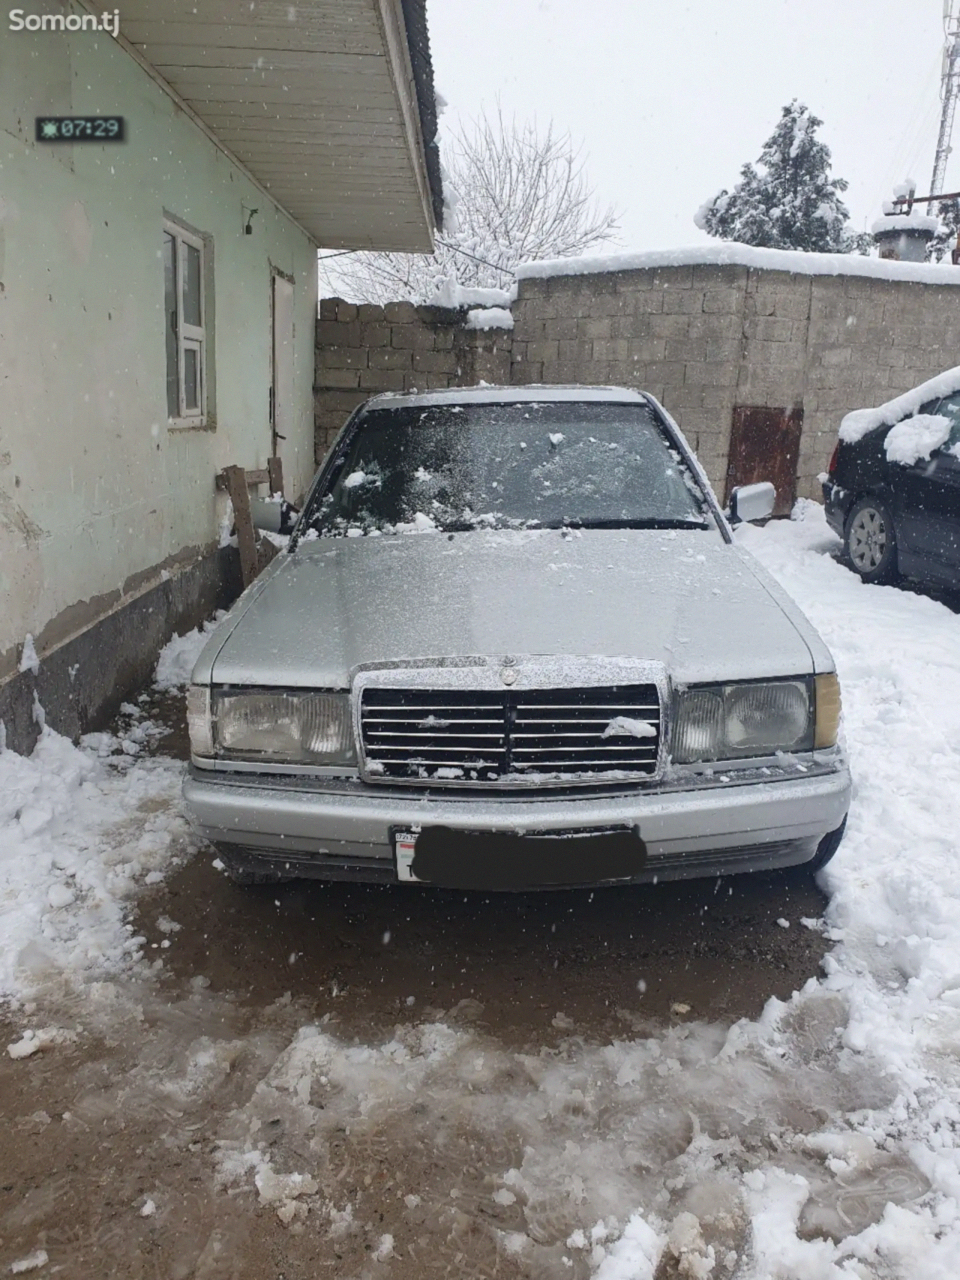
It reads 7:29
